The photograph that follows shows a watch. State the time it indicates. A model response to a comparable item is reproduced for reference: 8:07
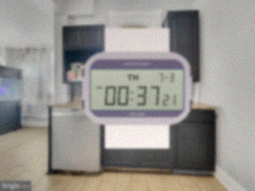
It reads 0:37
